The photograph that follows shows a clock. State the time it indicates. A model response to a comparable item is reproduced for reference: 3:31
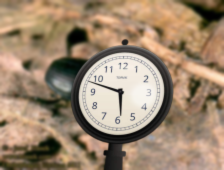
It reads 5:48
